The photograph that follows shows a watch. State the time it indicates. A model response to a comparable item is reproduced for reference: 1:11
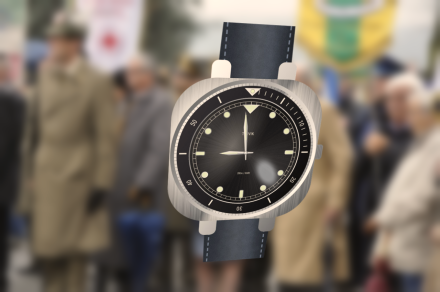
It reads 8:59
